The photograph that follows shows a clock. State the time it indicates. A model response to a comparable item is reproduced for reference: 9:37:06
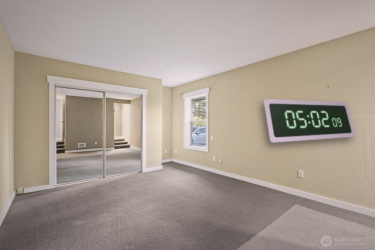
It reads 5:02:09
